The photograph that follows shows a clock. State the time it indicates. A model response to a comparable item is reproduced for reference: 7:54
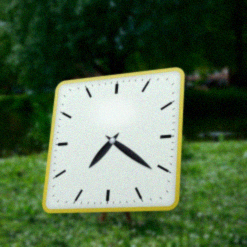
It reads 7:21
